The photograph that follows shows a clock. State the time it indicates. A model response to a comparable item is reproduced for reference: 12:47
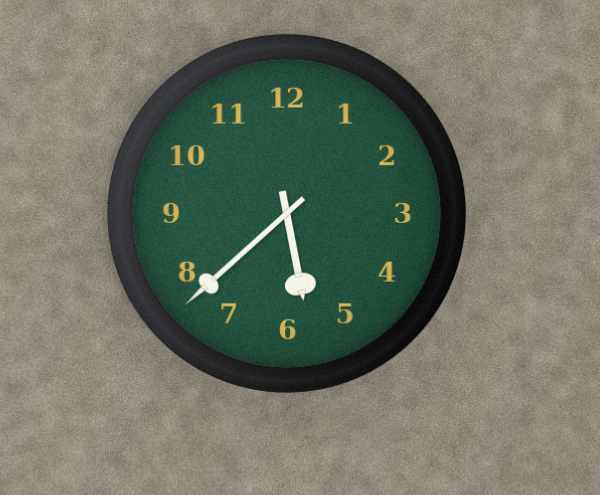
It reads 5:38
